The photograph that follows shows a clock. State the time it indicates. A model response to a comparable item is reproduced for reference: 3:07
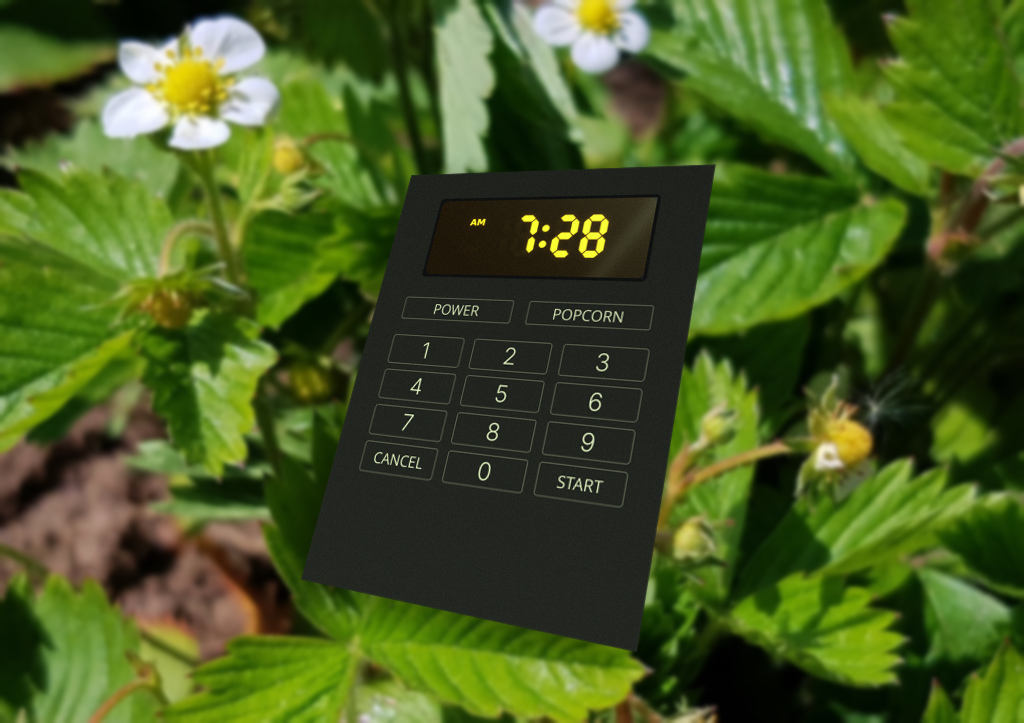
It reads 7:28
